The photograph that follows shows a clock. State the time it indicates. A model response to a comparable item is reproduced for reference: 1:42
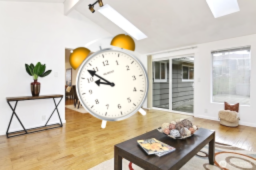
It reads 9:53
